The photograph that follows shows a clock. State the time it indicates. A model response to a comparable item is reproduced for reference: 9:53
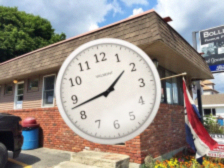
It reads 1:43
